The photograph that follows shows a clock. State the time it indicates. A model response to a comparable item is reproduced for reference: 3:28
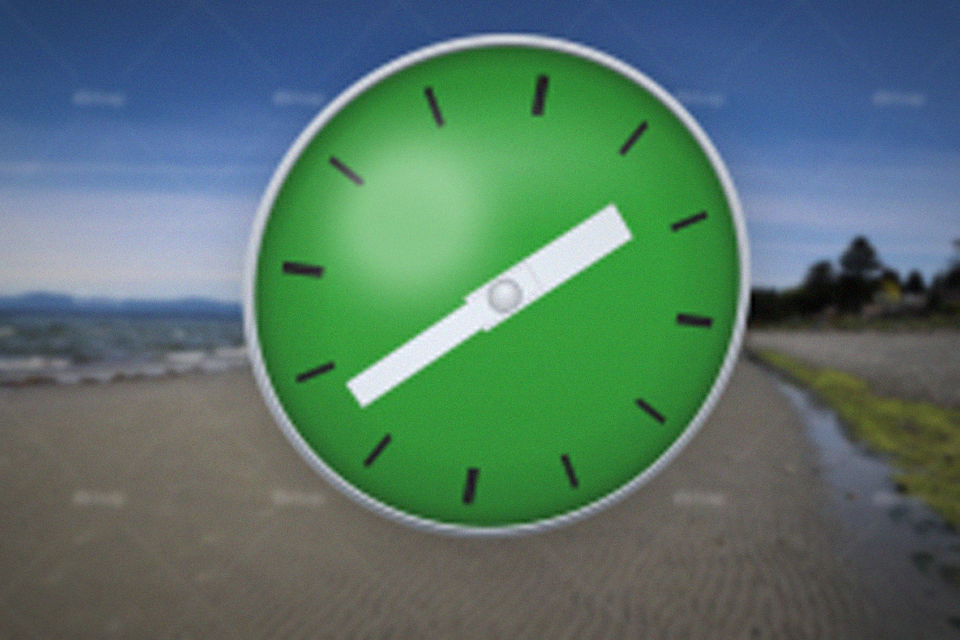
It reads 1:38
